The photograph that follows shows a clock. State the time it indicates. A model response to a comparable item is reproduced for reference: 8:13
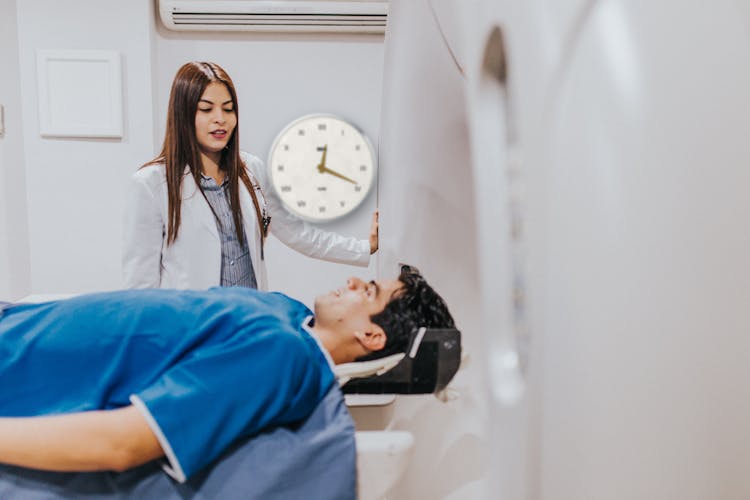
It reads 12:19
